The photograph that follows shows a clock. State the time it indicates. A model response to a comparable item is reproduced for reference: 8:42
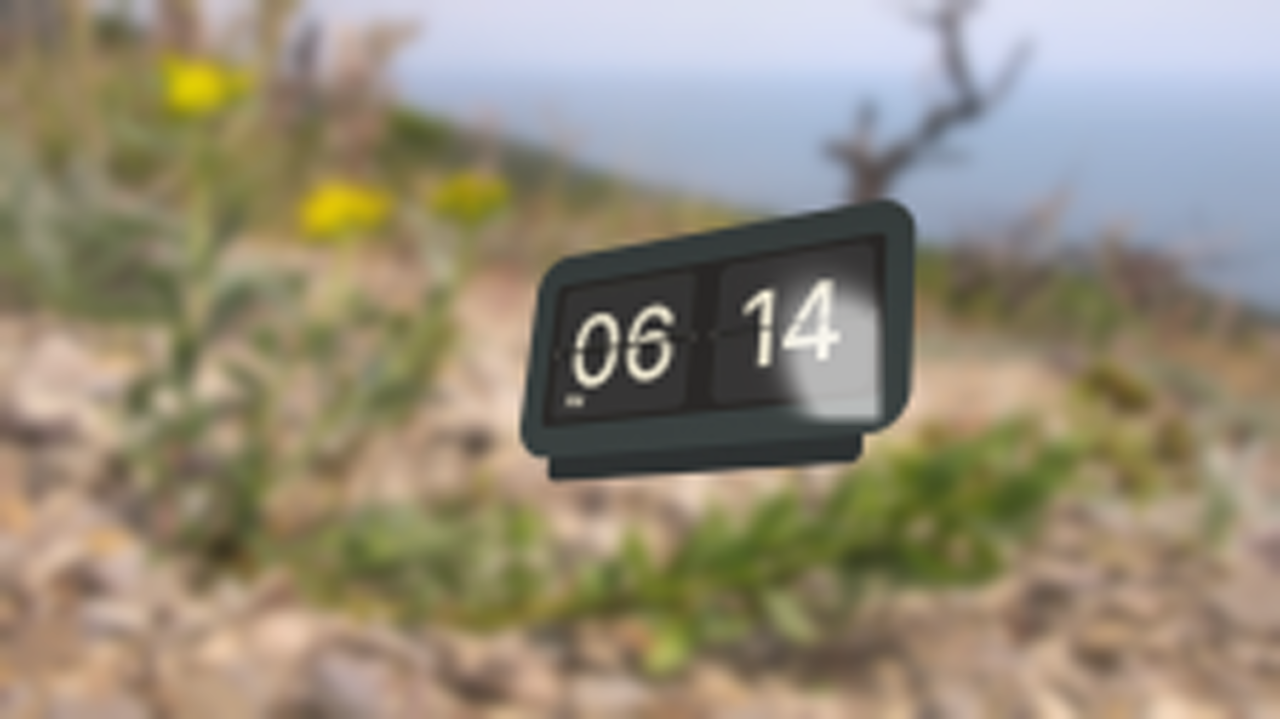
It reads 6:14
